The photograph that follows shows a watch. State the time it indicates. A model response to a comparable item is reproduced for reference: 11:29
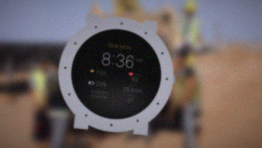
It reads 8:36
